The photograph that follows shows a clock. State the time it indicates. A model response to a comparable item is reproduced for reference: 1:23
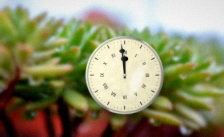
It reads 11:59
